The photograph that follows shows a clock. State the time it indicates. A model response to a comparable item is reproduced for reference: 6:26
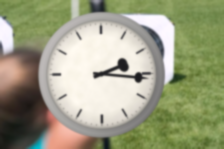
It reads 2:16
